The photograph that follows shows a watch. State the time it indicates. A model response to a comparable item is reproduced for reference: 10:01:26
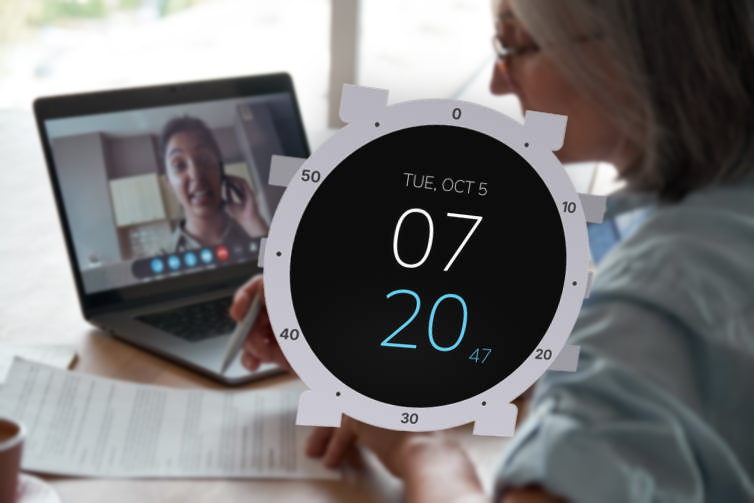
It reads 7:20:47
